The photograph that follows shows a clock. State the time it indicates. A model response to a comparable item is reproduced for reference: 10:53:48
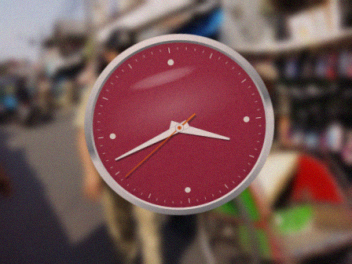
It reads 3:41:39
